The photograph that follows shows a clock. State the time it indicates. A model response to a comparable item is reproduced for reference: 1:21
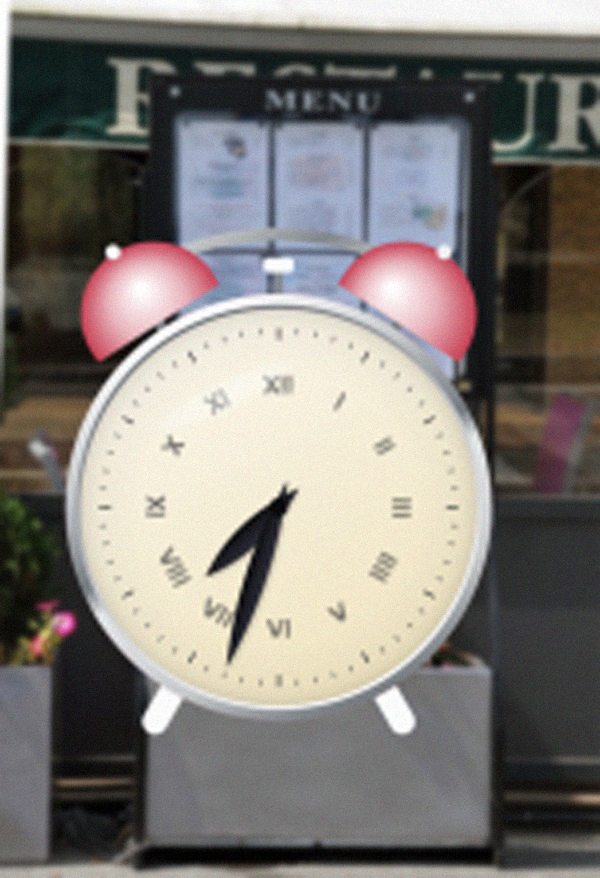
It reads 7:33
